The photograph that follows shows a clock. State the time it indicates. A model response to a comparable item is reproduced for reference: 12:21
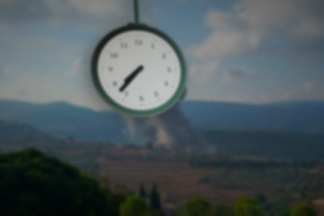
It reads 7:37
